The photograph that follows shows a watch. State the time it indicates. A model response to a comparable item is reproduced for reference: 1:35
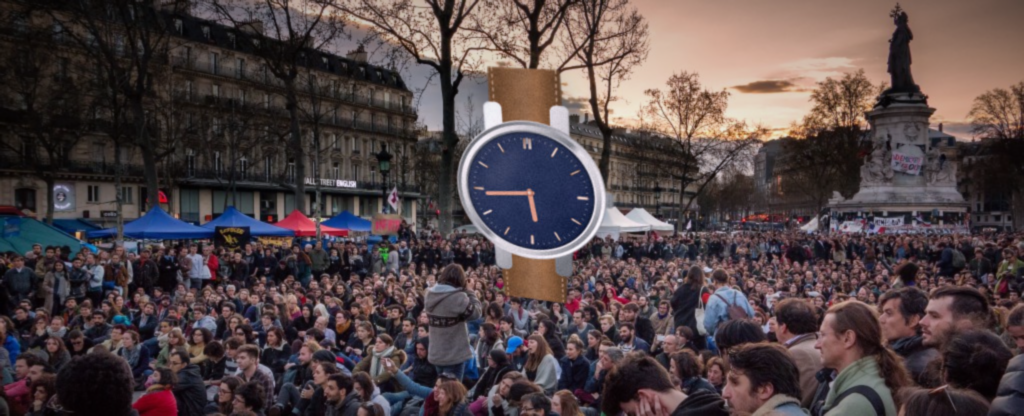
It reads 5:44
